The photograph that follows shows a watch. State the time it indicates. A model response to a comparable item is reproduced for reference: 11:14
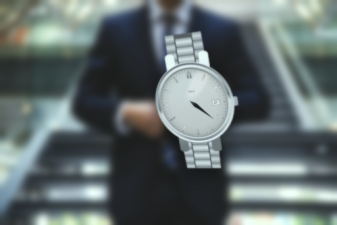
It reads 4:22
